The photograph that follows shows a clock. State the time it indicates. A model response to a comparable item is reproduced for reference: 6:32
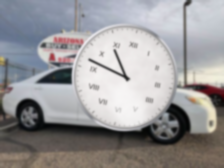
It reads 10:47
